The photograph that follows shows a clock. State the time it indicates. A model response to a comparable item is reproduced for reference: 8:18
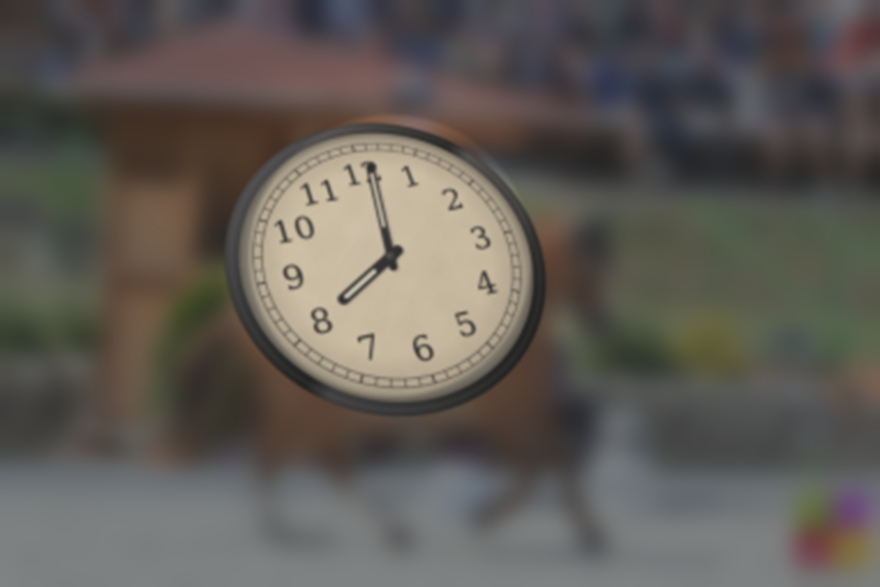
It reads 8:01
